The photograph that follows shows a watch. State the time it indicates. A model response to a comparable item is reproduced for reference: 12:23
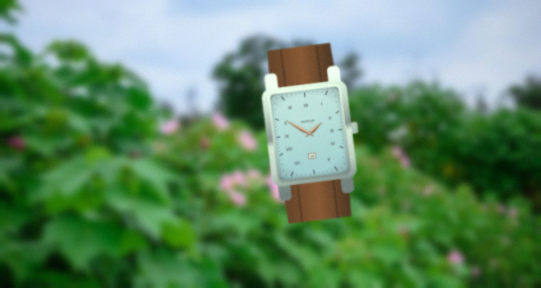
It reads 1:51
